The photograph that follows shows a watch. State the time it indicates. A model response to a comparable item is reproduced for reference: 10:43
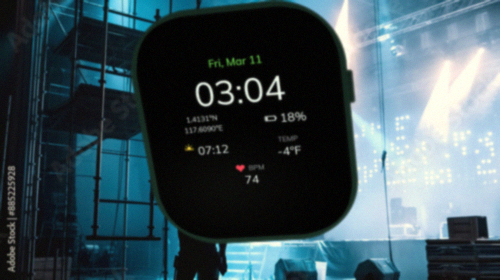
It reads 3:04
